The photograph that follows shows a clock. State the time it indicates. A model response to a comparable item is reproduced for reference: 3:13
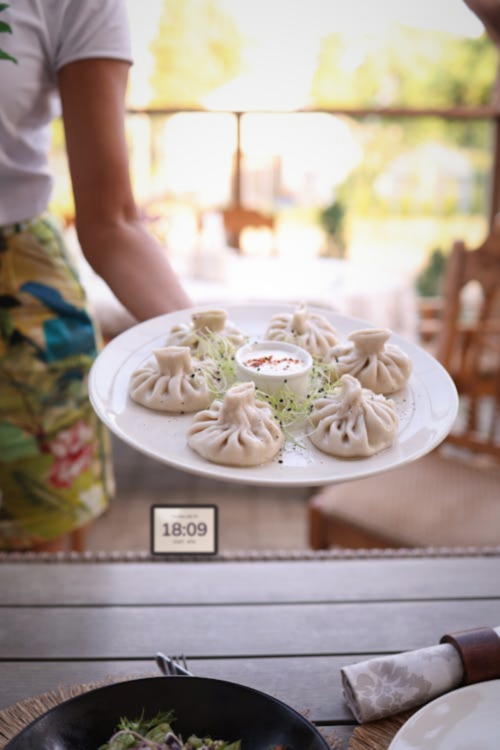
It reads 18:09
